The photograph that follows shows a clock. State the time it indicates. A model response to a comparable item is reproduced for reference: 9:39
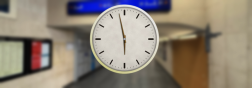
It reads 5:58
